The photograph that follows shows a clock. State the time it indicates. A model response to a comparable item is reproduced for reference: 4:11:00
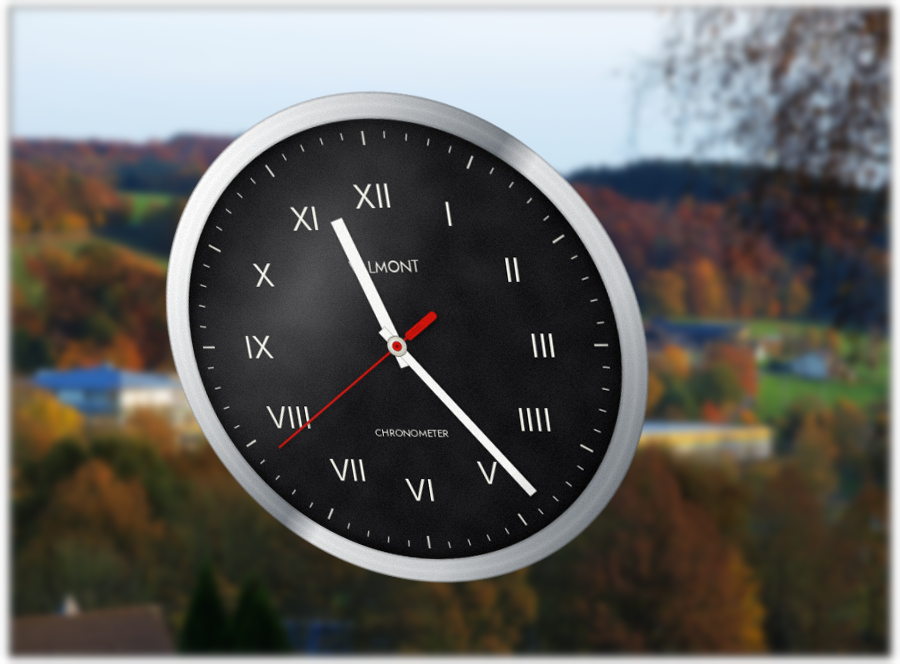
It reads 11:23:39
